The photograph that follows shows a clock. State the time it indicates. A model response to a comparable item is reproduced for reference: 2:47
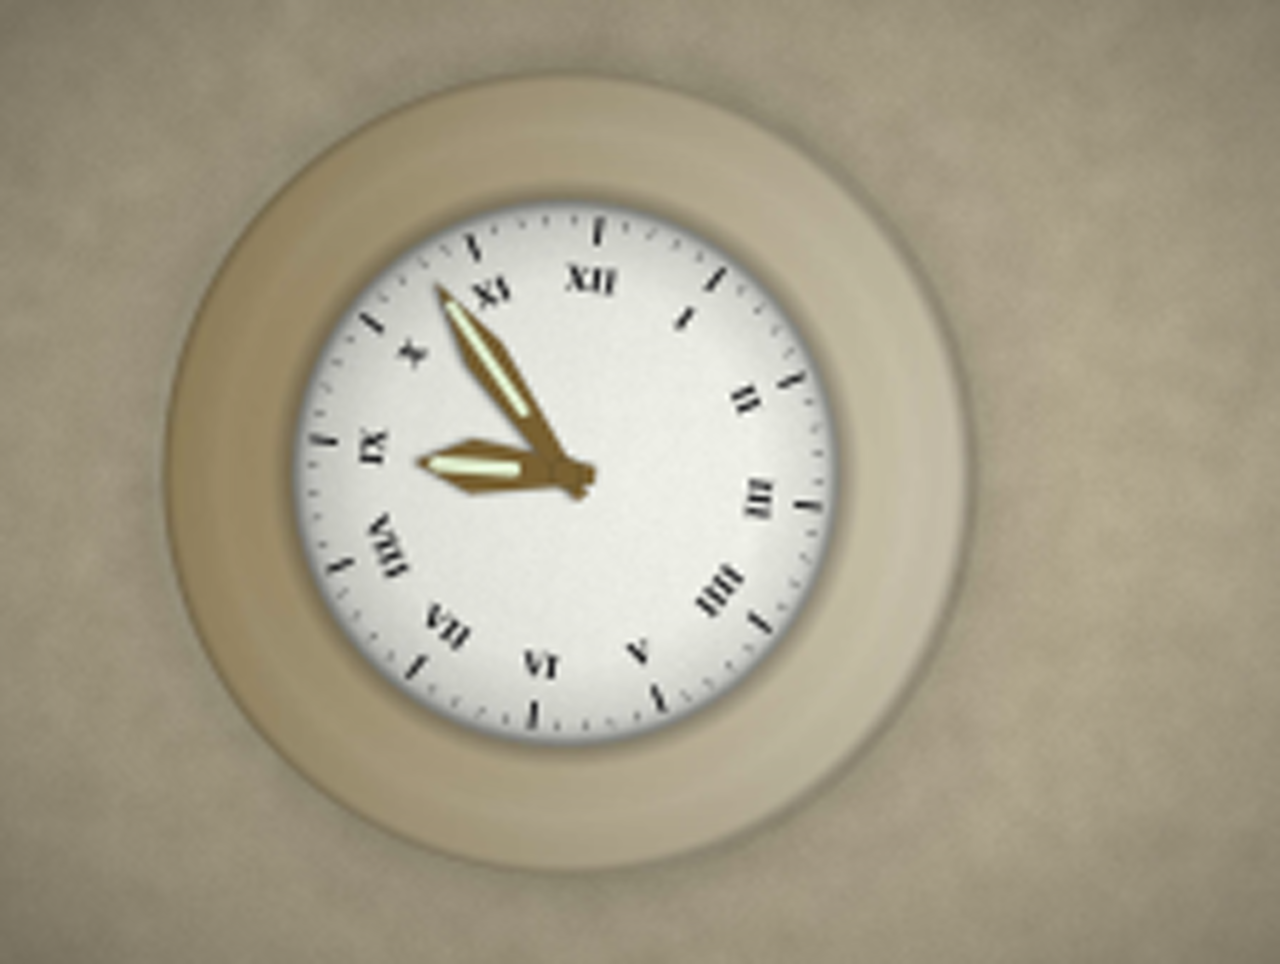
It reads 8:53
